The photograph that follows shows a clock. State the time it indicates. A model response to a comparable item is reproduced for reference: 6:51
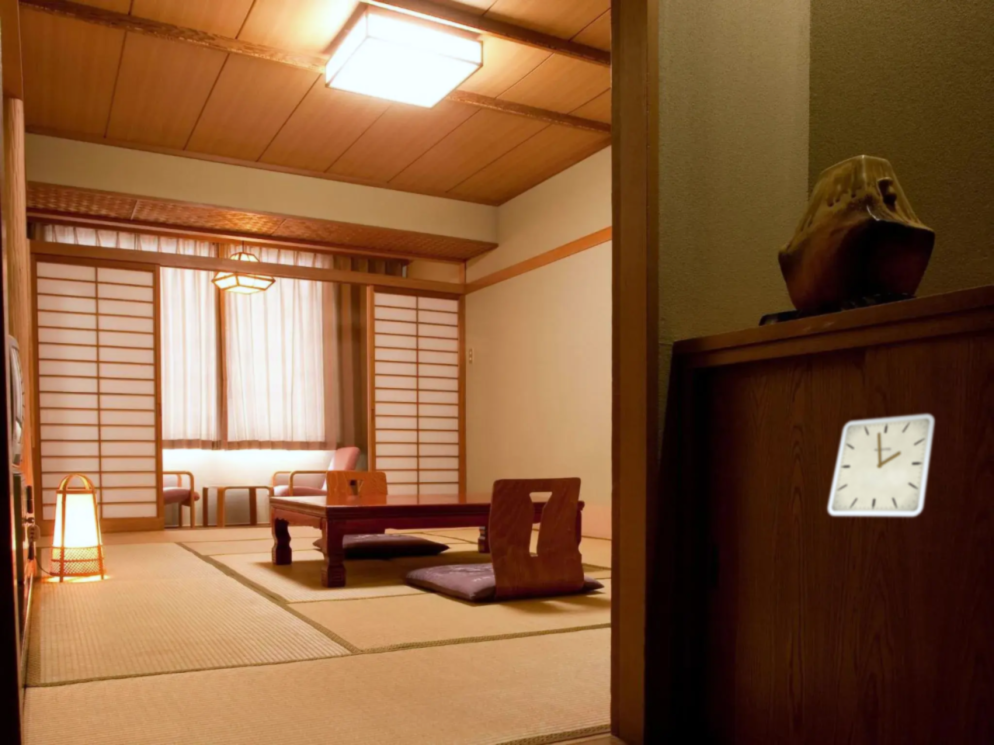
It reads 1:58
